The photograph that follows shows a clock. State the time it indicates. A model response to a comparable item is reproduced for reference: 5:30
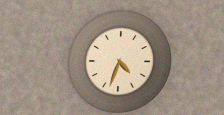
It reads 4:33
